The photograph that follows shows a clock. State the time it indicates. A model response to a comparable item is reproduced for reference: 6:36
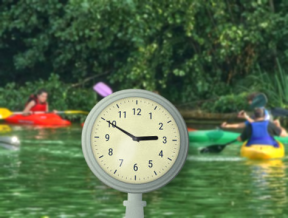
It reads 2:50
